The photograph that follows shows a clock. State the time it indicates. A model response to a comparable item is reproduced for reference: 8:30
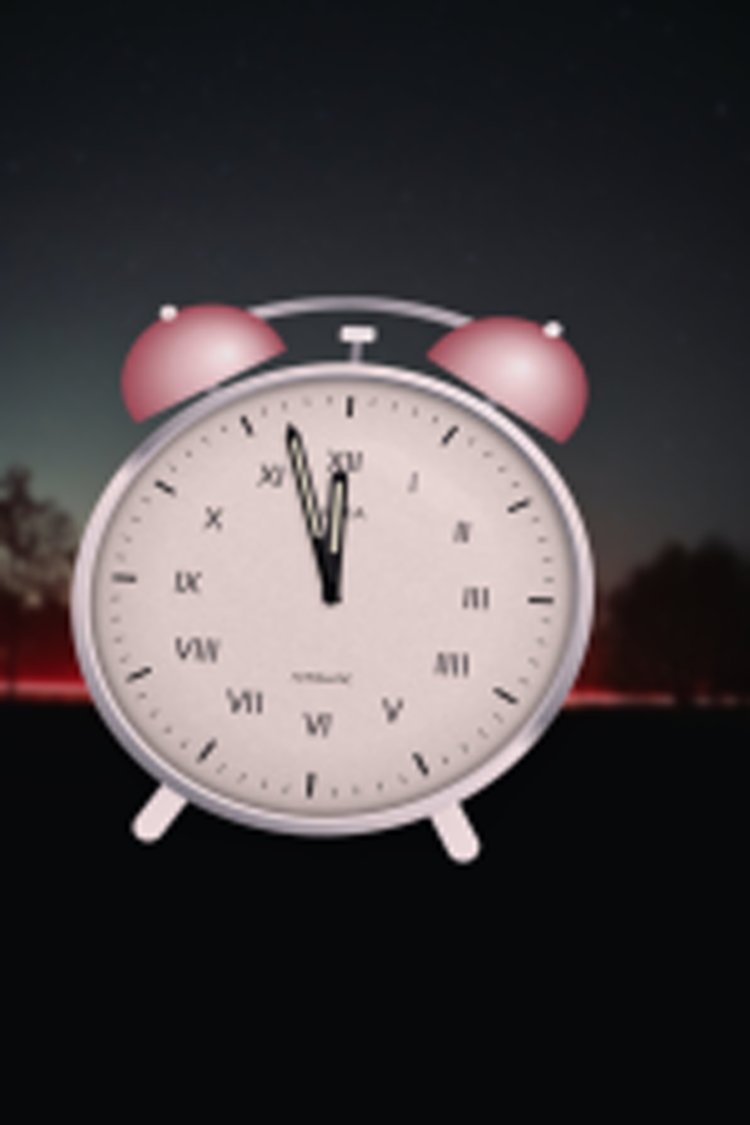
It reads 11:57
